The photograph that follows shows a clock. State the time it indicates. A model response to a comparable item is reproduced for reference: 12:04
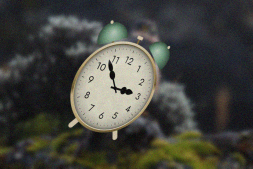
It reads 2:53
